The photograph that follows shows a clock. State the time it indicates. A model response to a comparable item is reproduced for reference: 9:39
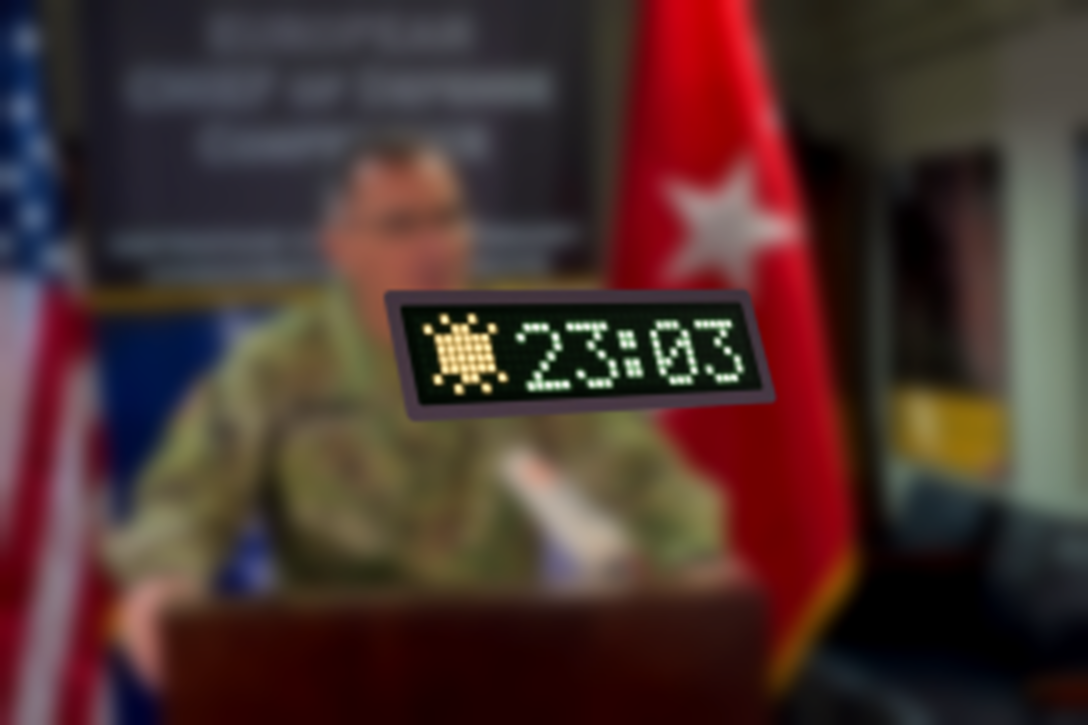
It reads 23:03
